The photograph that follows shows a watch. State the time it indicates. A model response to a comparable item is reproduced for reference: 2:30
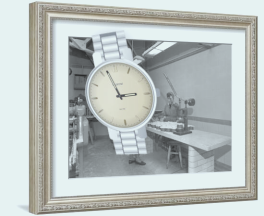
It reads 2:57
